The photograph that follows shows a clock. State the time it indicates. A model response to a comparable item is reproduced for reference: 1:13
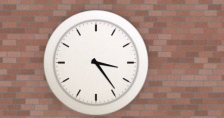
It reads 3:24
